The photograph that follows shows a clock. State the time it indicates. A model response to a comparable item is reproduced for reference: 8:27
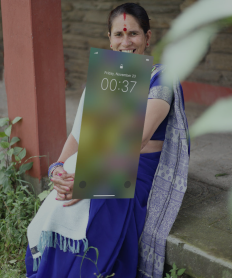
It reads 0:37
